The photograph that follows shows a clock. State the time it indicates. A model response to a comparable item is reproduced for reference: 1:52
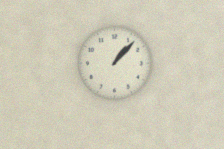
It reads 1:07
